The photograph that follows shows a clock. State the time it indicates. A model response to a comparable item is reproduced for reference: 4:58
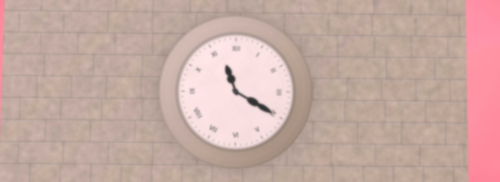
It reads 11:20
